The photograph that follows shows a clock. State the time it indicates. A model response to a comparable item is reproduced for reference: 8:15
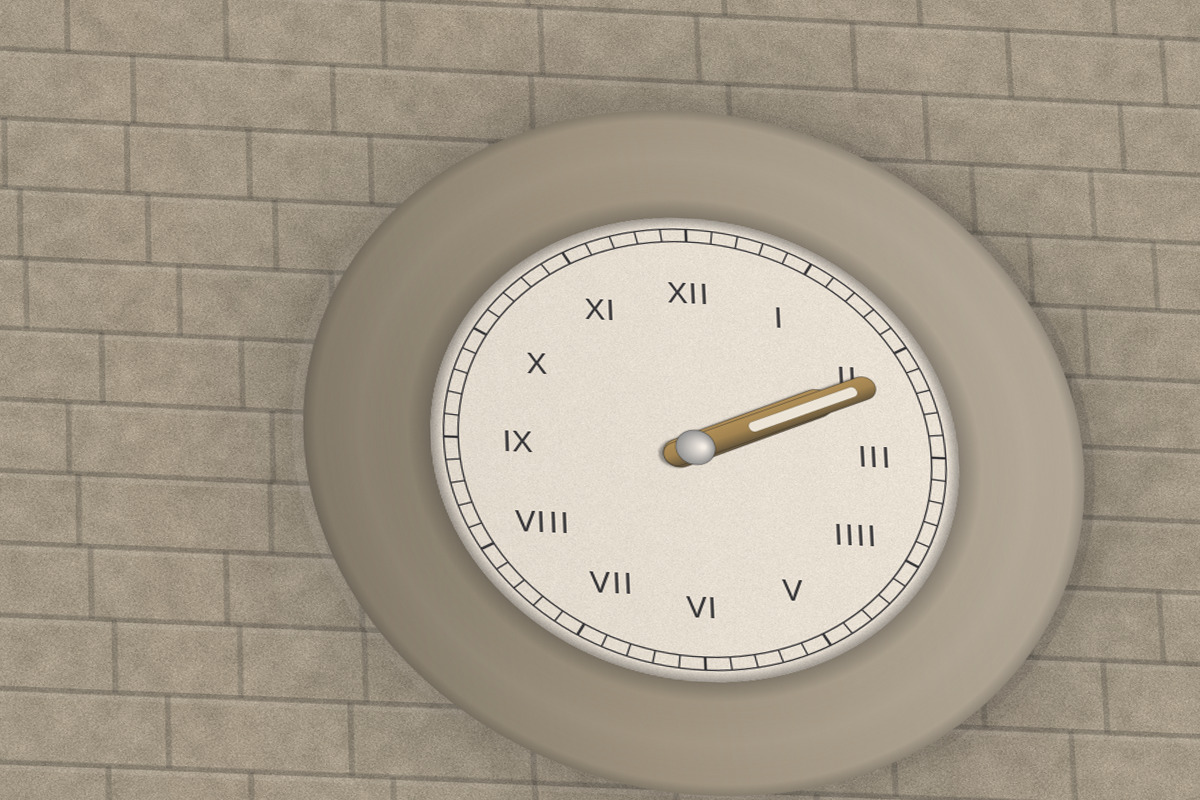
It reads 2:11
